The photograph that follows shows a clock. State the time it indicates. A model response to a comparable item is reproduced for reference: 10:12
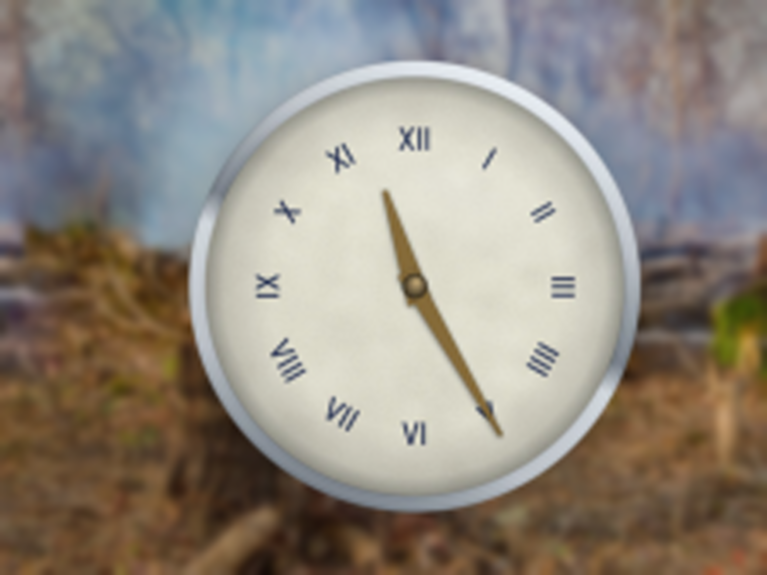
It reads 11:25
